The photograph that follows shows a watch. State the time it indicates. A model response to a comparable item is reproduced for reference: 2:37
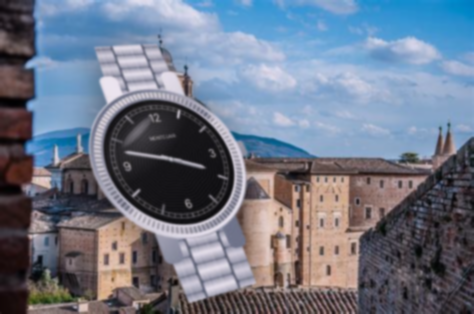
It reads 3:48
